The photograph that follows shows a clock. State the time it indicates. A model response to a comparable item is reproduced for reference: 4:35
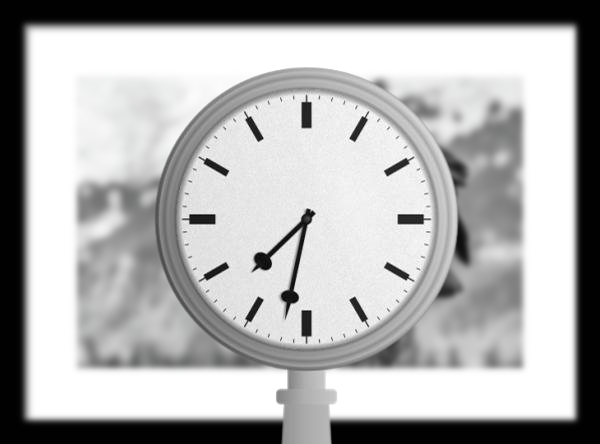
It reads 7:32
